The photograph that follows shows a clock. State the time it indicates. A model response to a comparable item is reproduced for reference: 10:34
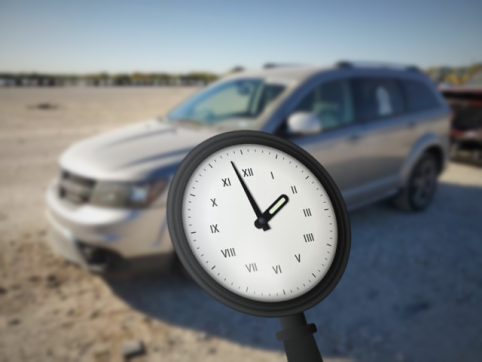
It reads 1:58
